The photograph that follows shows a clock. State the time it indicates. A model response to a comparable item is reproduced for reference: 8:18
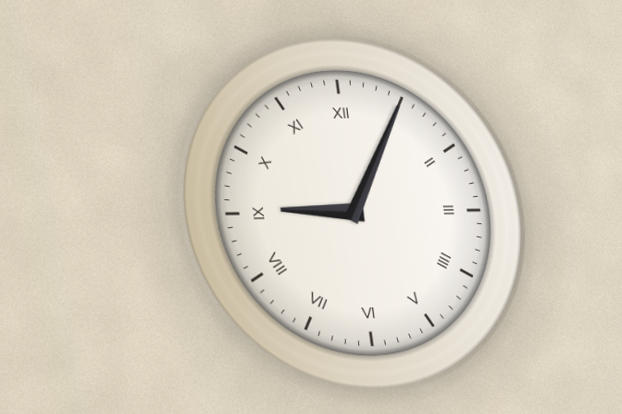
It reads 9:05
